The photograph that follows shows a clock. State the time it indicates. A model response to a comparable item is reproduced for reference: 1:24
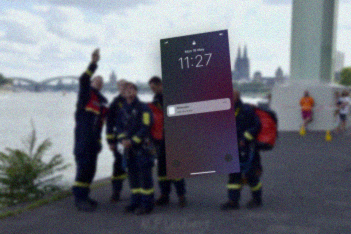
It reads 11:27
